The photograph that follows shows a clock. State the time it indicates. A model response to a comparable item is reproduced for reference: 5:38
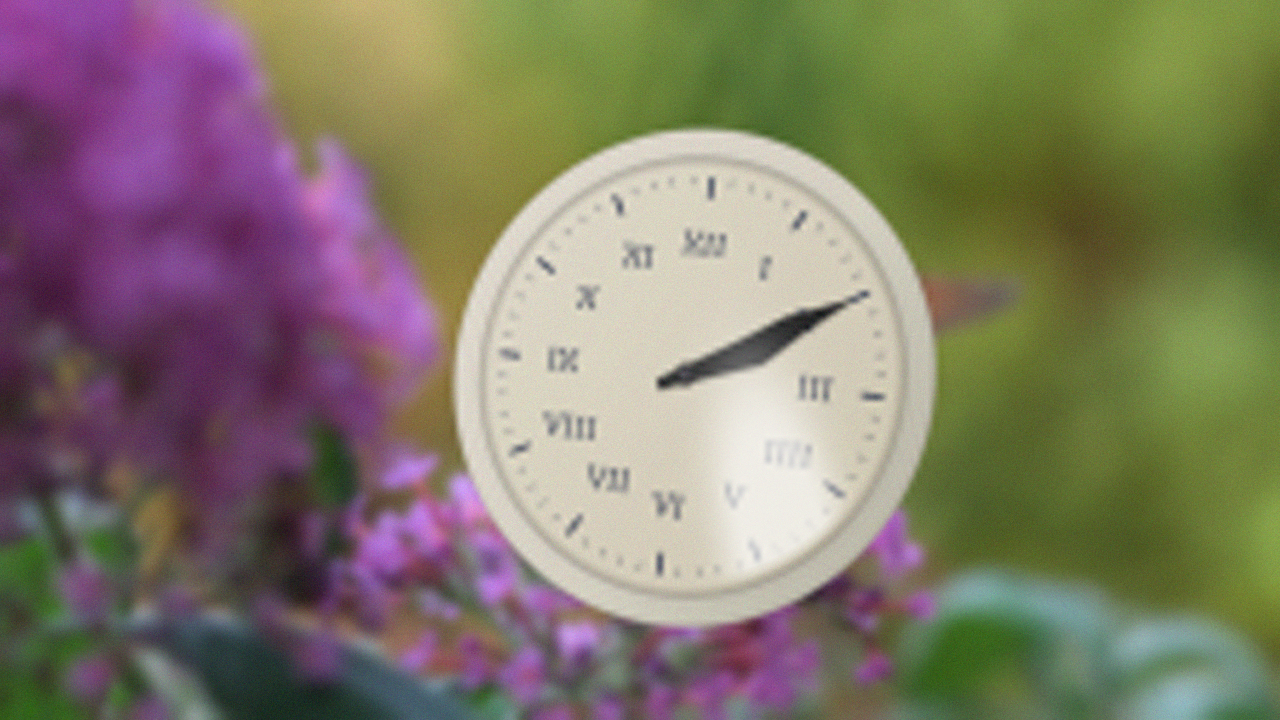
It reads 2:10
